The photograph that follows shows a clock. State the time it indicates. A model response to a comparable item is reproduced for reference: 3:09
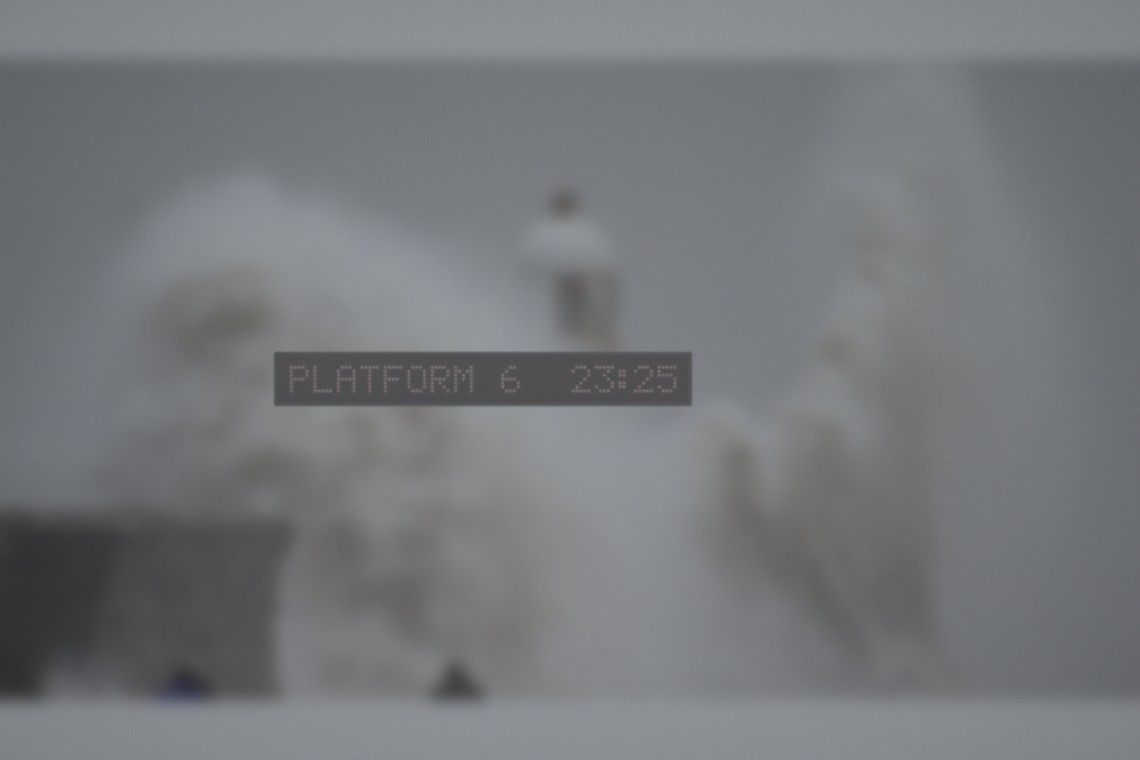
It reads 23:25
